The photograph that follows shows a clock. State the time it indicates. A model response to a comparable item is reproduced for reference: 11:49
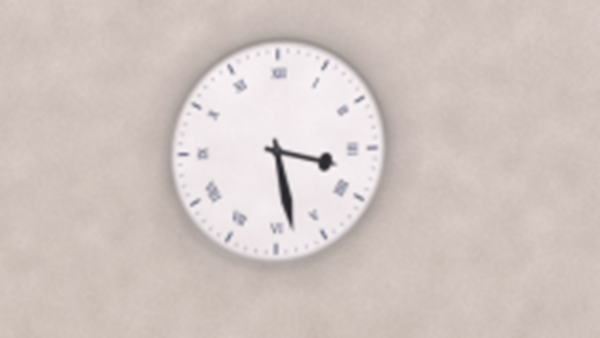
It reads 3:28
